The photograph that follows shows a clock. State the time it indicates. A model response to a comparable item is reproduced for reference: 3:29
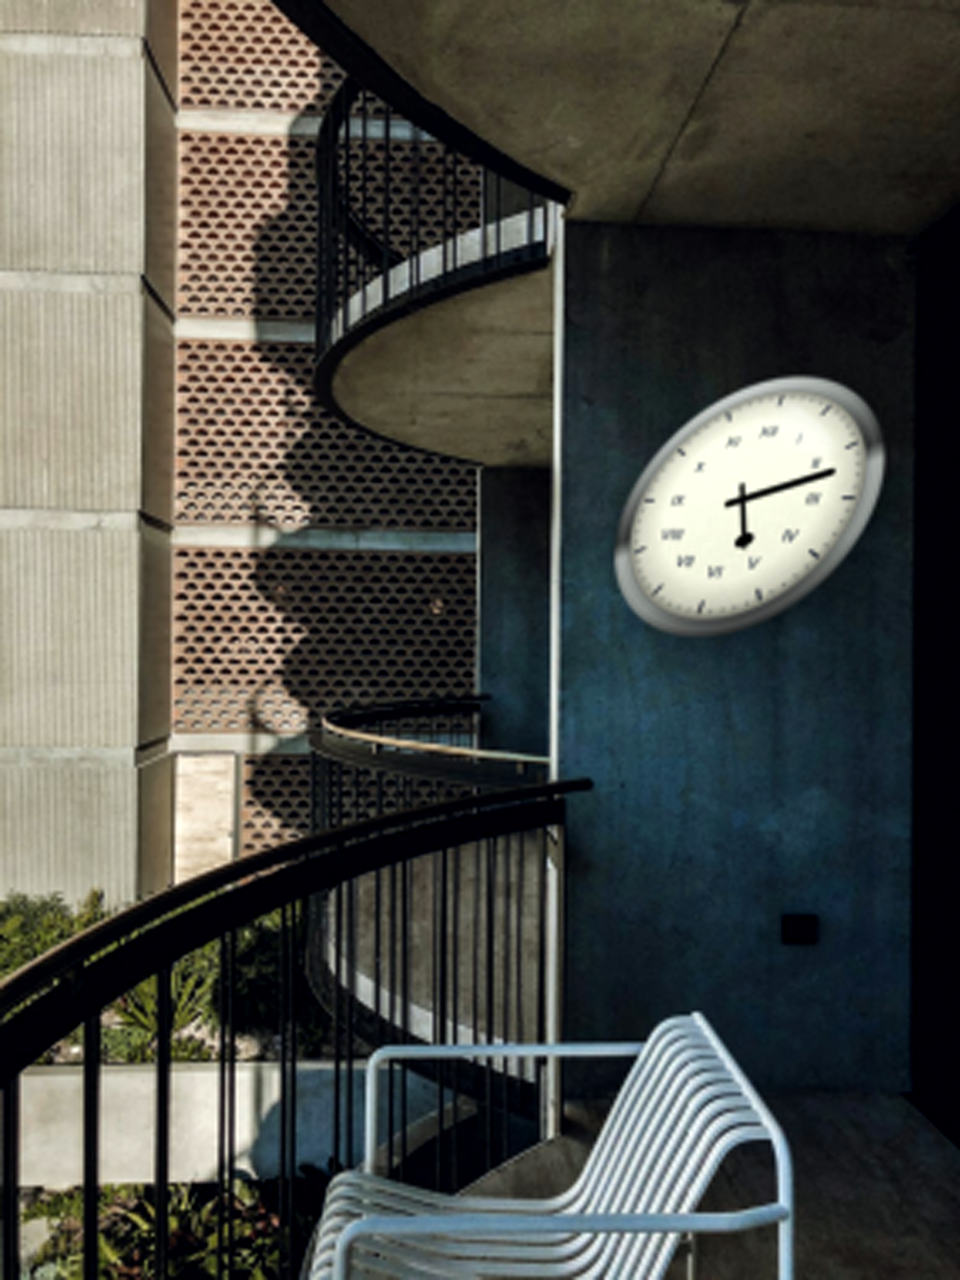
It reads 5:12
